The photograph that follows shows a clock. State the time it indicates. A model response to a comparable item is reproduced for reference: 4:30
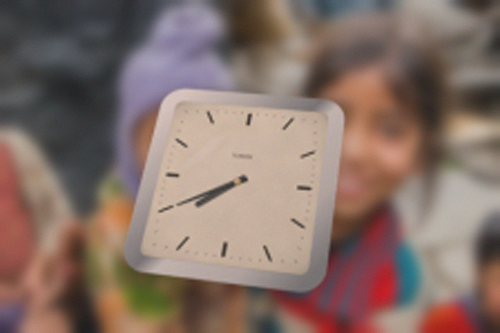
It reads 7:40
